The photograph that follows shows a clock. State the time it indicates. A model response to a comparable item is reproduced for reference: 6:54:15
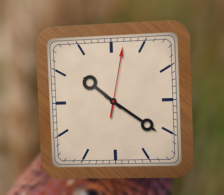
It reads 10:21:02
